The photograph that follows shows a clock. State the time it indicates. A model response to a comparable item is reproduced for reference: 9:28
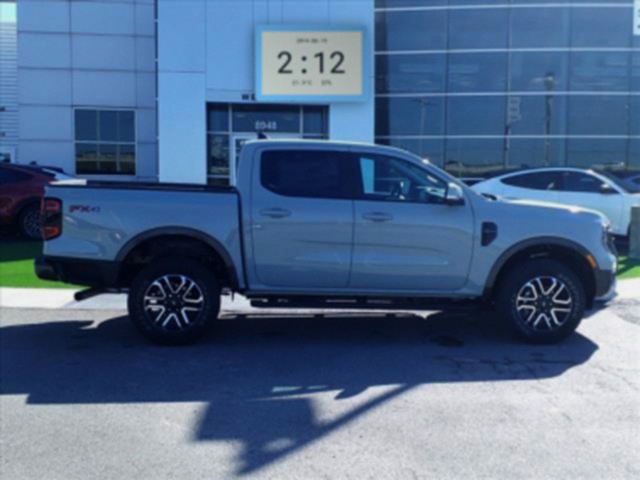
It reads 2:12
